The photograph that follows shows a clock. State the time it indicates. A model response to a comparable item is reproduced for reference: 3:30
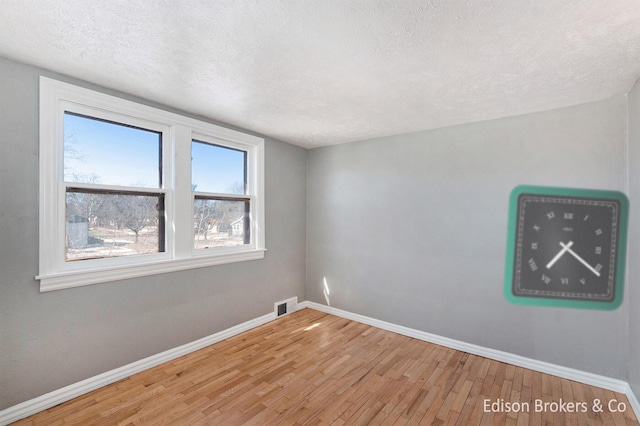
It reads 7:21
